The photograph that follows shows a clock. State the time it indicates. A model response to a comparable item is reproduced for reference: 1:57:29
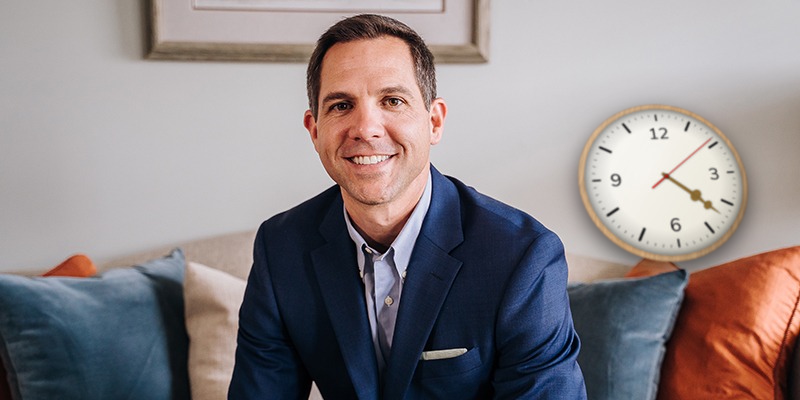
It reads 4:22:09
